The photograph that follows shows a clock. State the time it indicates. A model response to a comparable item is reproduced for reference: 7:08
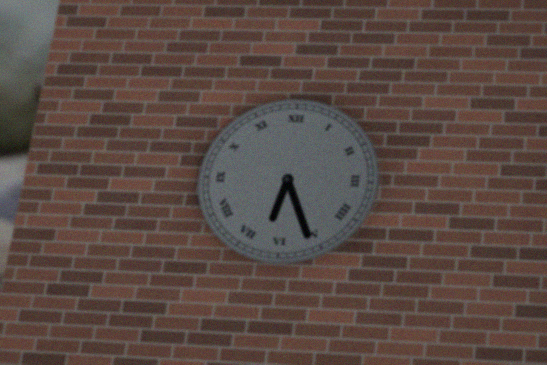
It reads 6:26
